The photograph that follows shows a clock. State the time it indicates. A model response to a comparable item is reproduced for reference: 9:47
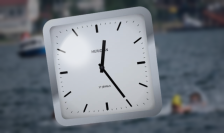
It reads 12:25
